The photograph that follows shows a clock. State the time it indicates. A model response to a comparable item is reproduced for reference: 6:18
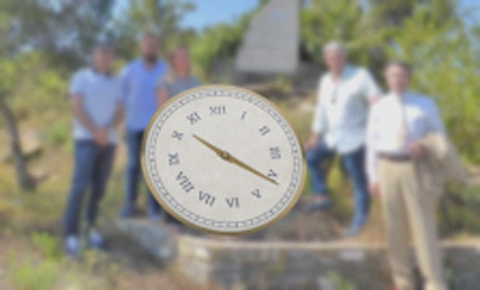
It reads 10:21
